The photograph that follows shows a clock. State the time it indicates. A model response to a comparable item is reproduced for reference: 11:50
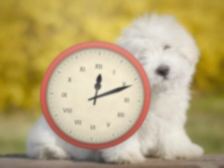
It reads 12:11
